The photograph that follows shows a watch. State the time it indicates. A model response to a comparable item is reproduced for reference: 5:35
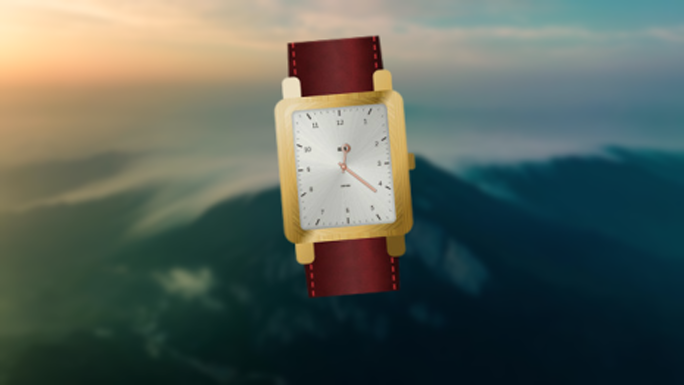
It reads 12:22
